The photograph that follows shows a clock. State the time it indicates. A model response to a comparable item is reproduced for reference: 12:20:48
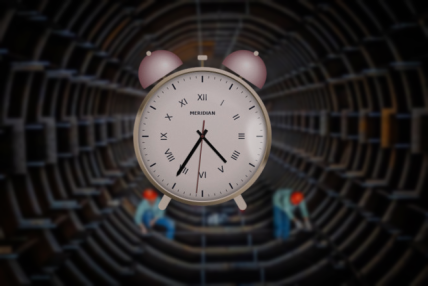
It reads 4:35:31
